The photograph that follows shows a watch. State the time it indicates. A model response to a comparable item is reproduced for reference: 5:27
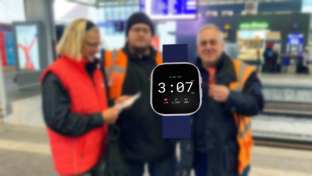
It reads 3:07
